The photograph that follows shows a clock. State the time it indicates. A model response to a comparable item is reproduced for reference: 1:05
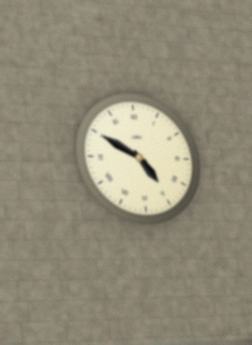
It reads 4:50
